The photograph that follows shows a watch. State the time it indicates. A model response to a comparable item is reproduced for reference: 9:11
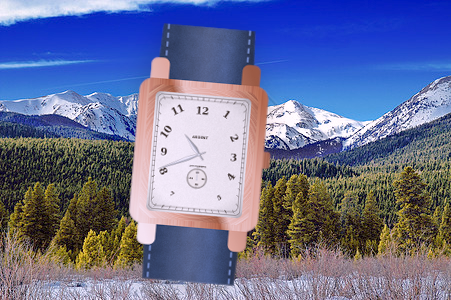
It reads 10:41
